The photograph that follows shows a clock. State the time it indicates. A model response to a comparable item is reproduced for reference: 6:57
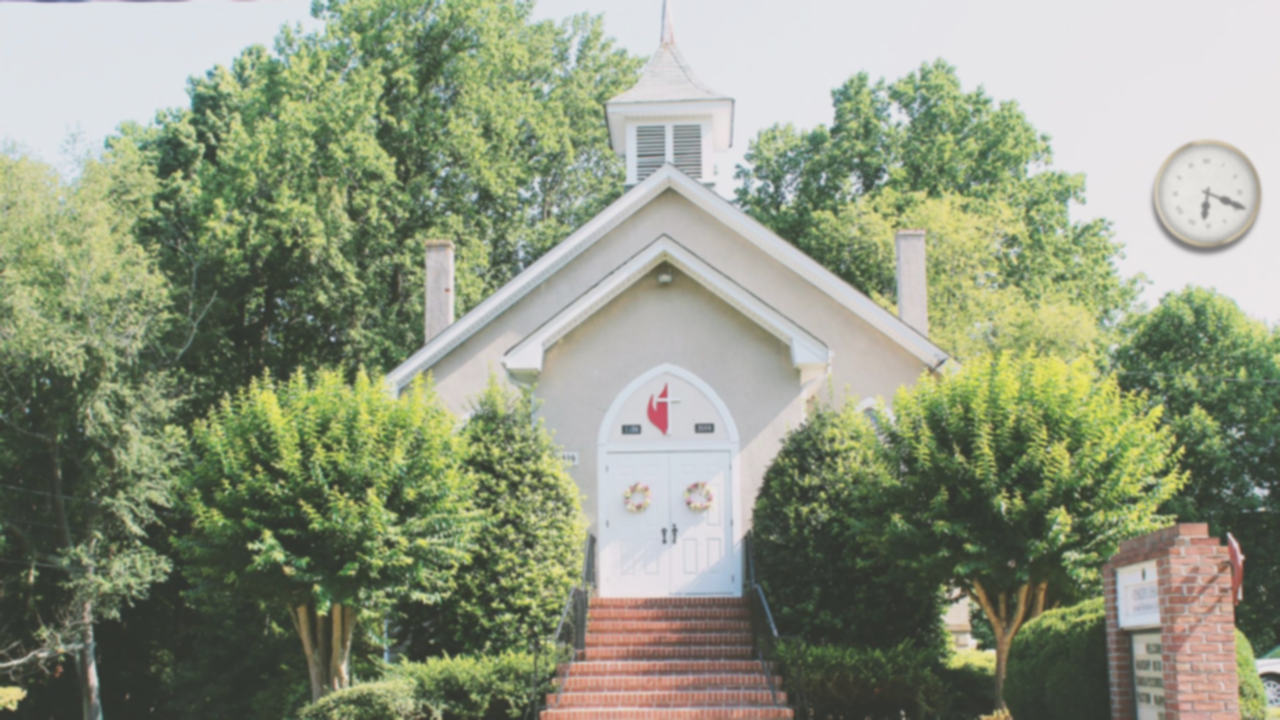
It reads 6:19
